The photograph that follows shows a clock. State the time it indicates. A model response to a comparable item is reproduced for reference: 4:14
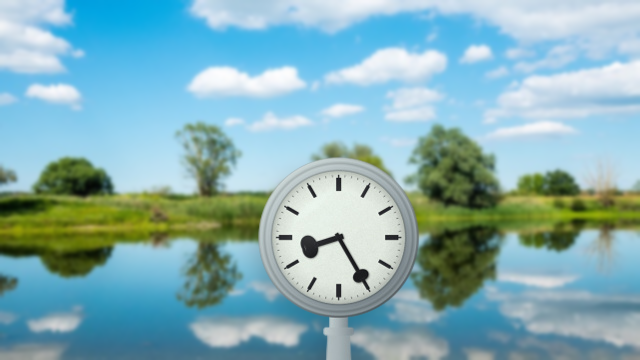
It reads 8:25
